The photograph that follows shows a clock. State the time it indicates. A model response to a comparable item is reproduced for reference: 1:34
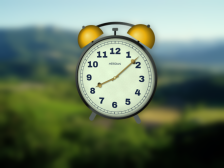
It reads 8:08
